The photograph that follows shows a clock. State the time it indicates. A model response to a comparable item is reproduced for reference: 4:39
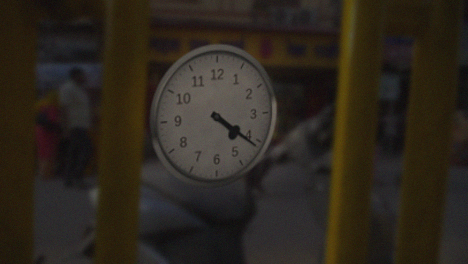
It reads 4:21
